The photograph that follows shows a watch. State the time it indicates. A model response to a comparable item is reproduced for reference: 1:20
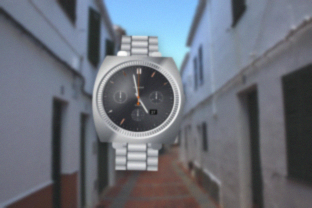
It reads 4:58
